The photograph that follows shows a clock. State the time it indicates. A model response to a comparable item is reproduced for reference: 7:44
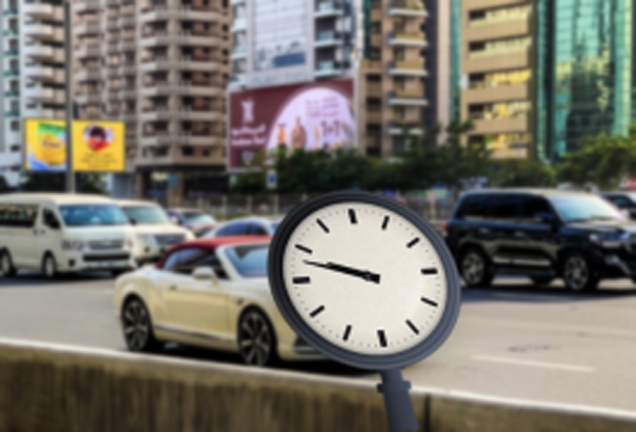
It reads 9:48
